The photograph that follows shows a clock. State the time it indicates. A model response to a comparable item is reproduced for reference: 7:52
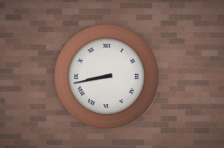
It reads 8:43
